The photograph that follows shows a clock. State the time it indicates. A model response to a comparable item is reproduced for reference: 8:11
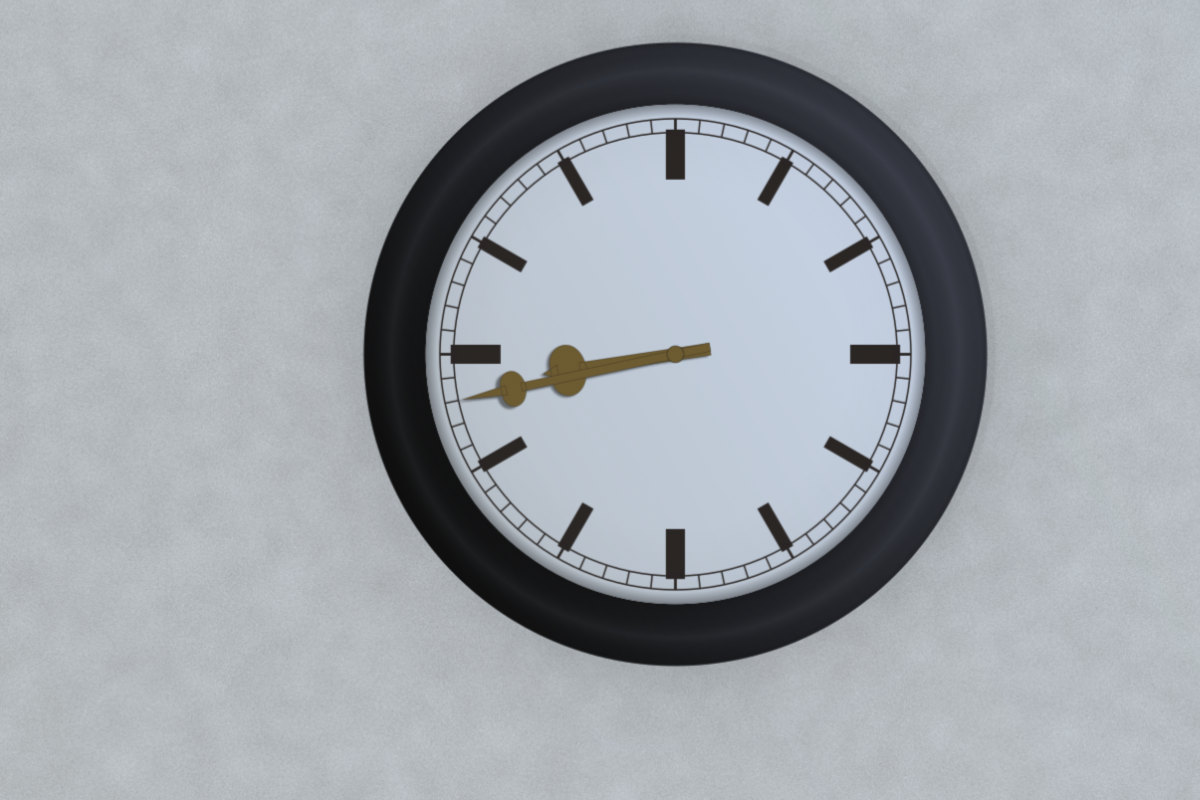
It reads 8:43
